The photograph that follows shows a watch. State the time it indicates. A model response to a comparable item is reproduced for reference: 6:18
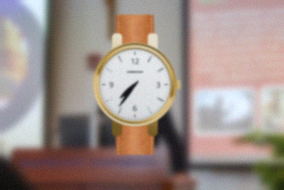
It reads 7:36
